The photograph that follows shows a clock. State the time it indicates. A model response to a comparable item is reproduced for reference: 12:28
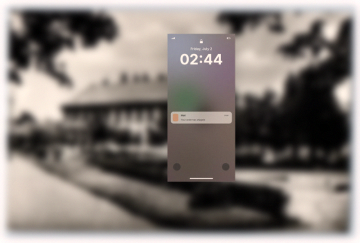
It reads 2:44
